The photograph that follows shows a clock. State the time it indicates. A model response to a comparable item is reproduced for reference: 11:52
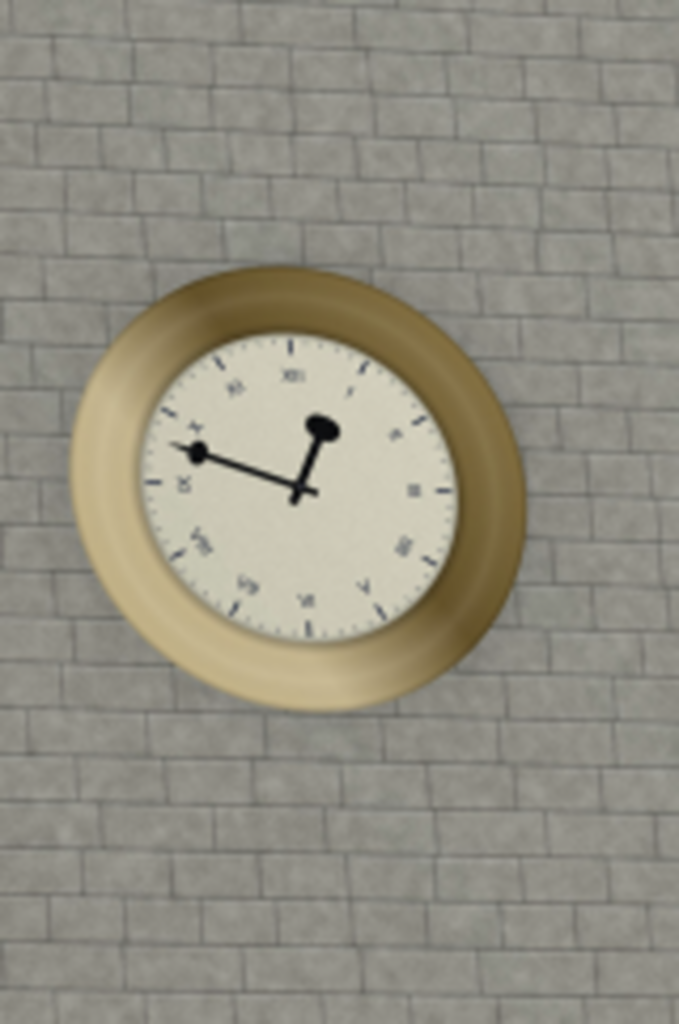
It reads 12:48
